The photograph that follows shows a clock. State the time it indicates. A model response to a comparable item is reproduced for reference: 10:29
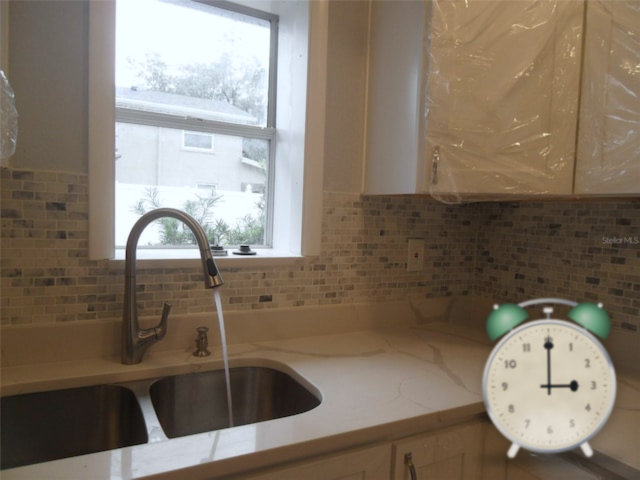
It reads 3:00
